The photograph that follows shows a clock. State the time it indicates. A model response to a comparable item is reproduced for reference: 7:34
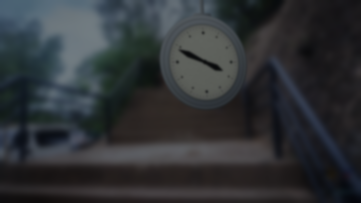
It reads 3:49
